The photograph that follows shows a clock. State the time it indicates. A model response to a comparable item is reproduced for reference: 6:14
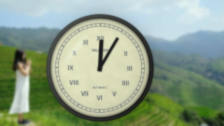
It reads 12:05
